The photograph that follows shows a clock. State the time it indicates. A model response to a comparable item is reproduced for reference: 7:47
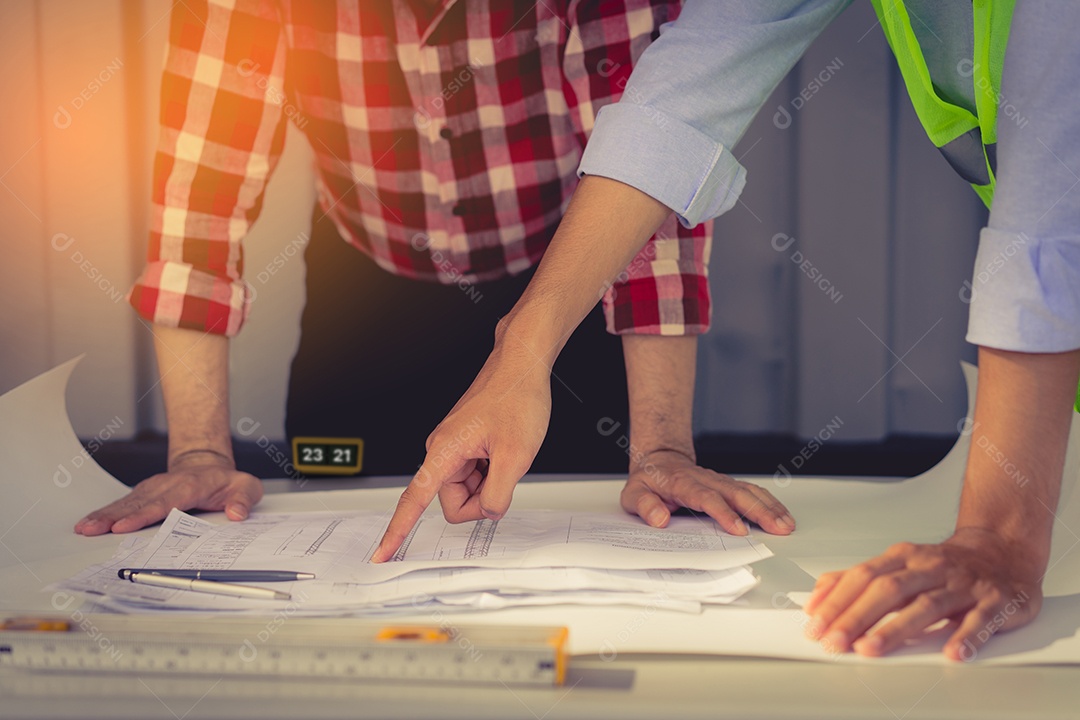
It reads 23:21
